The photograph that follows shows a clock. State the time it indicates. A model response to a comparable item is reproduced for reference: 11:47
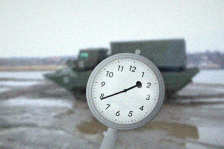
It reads 1:39
